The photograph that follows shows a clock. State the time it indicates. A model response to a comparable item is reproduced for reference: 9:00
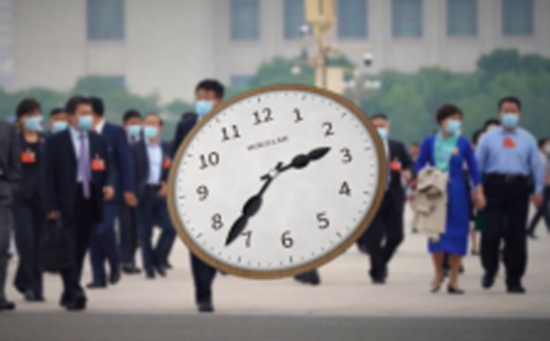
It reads 2:37
